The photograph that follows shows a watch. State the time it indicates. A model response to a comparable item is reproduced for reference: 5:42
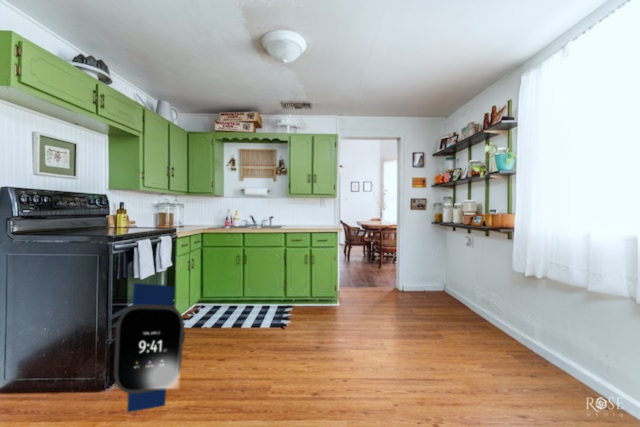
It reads 9:41
